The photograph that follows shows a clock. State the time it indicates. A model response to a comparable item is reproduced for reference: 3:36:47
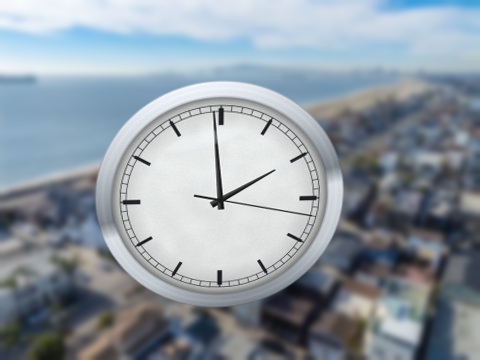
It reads 1:59:17
